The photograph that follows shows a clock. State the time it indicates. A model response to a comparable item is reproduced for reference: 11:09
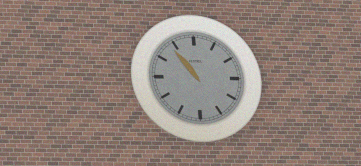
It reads 10:54
